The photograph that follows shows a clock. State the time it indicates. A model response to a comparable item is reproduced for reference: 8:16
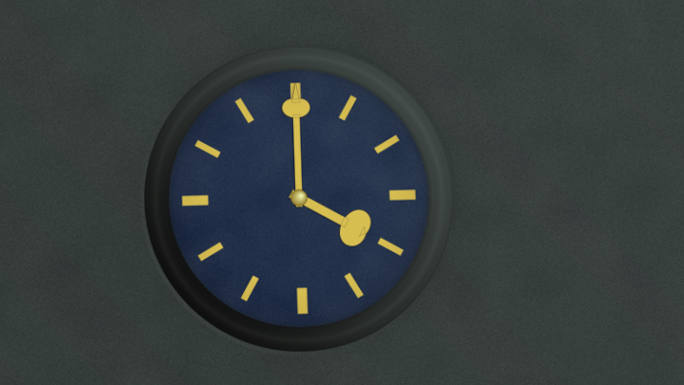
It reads 4:00
